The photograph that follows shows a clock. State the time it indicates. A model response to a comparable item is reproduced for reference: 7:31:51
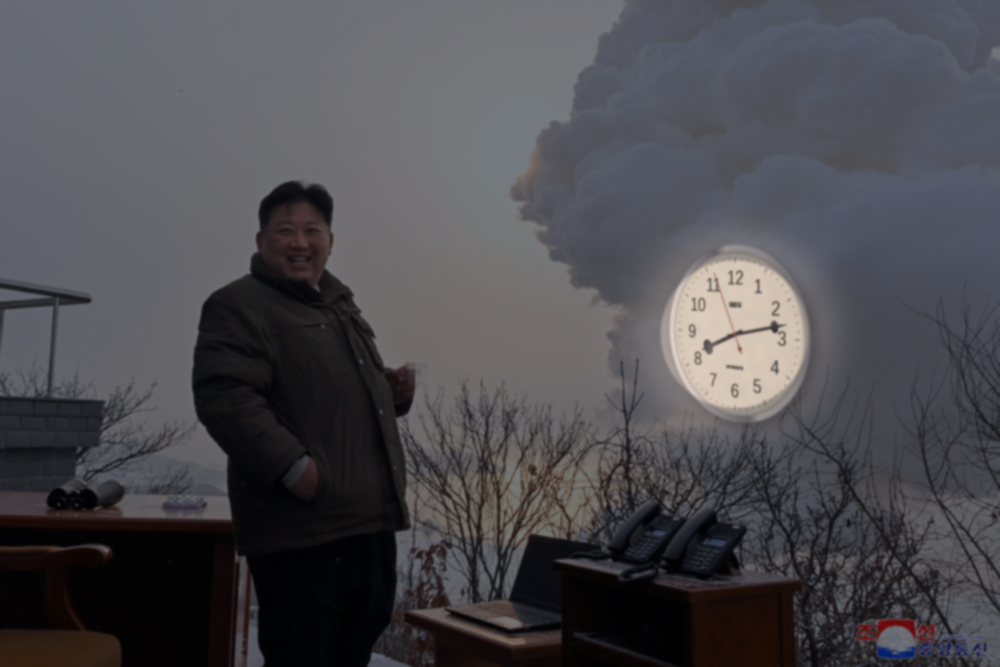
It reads 8:12:56
